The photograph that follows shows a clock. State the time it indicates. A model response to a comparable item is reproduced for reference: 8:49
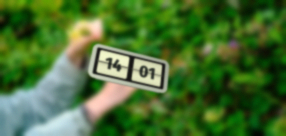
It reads 14:01
